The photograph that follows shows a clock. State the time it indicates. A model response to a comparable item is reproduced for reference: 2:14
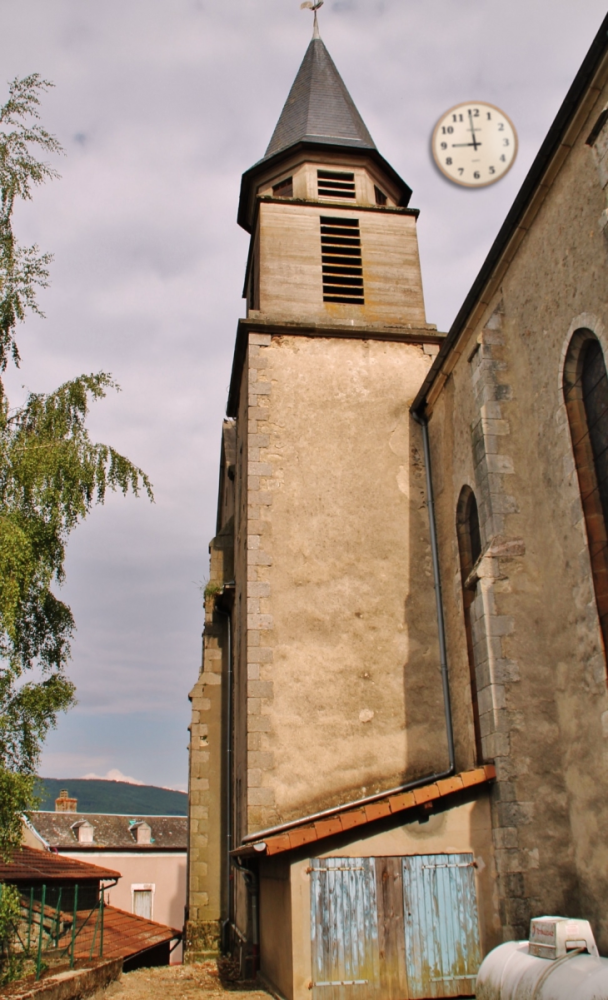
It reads 8:59
